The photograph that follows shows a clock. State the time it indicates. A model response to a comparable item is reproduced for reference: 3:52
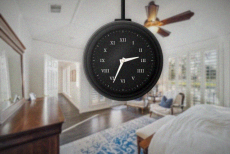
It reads 2:34
